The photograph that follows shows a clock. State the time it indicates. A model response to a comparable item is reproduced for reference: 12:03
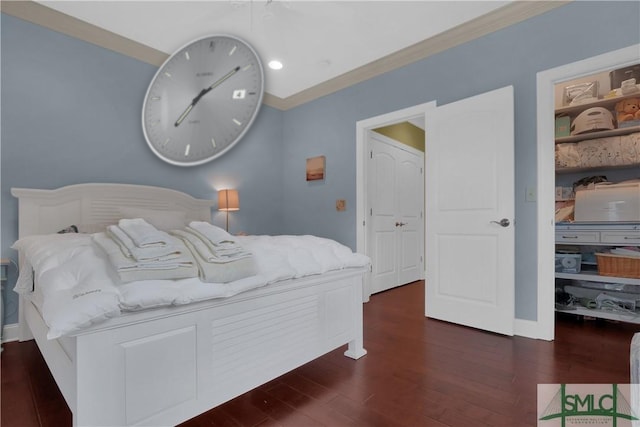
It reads 7:09
